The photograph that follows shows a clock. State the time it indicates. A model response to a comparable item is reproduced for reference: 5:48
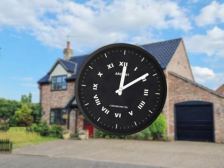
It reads 12:09
